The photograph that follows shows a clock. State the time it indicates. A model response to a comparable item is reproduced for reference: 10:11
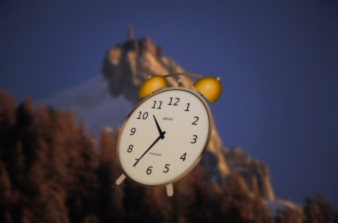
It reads 10:35
